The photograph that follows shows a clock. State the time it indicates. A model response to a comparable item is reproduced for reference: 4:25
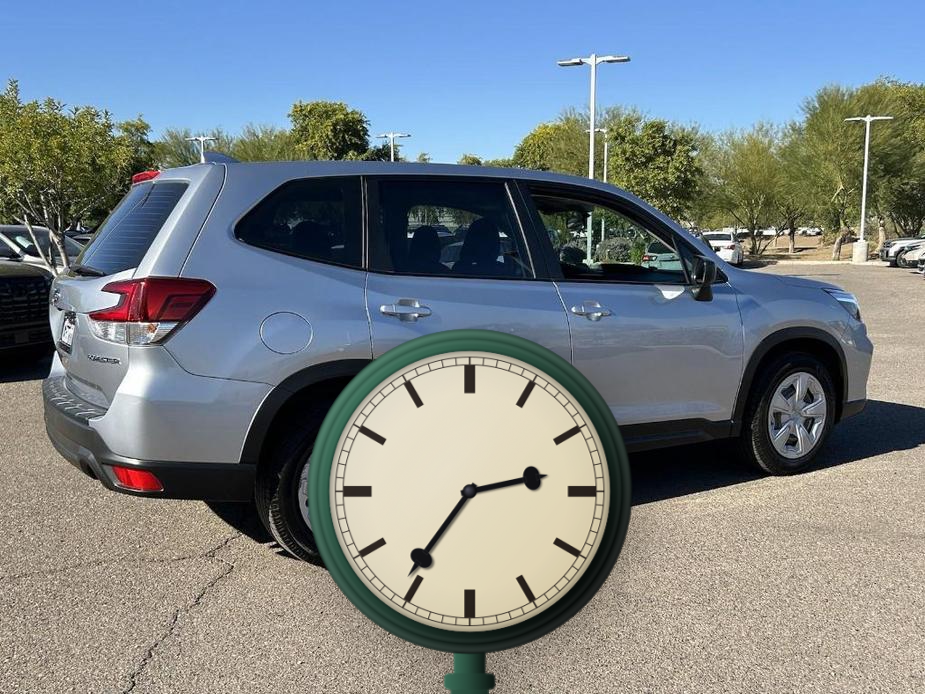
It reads 2:36
